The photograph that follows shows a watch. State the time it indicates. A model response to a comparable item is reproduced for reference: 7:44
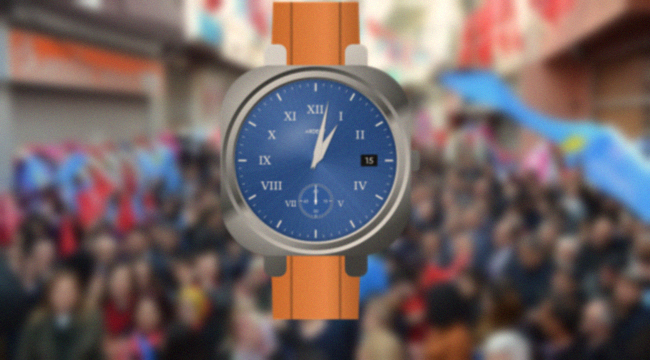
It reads 1:02
